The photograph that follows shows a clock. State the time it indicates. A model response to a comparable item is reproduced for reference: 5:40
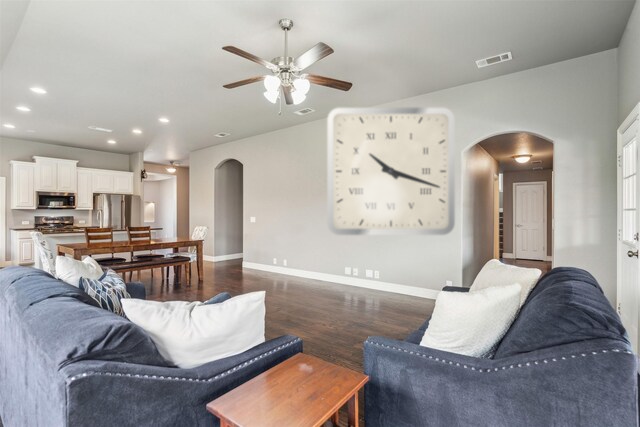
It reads 10:18
